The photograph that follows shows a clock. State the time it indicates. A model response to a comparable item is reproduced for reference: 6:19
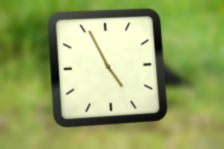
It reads 4:56
